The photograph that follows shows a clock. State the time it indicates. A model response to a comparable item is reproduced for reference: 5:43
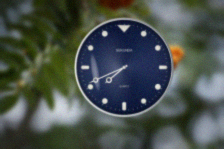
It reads 7:41
